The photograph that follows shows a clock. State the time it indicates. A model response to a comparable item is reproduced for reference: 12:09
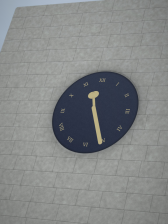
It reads 11:26
